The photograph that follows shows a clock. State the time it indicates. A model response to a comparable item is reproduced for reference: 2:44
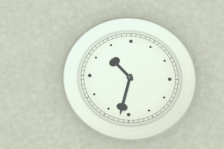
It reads 10:32
